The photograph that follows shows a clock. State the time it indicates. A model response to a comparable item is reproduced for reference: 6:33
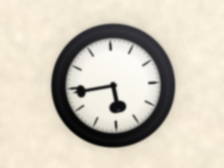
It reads 5:44
